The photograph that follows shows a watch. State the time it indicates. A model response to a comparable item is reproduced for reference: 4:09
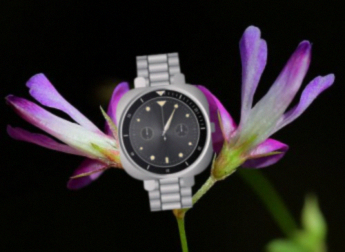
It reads 1:05
